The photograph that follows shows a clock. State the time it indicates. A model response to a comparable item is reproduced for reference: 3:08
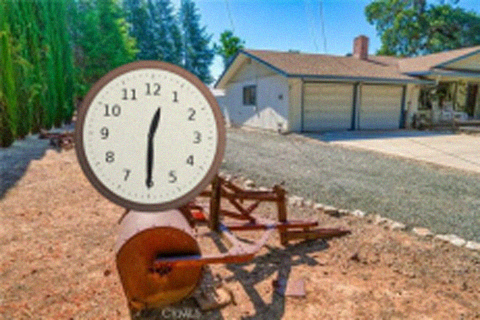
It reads 12:30
